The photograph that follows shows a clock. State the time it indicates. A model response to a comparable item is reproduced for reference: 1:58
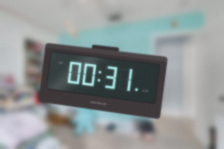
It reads 0:31
